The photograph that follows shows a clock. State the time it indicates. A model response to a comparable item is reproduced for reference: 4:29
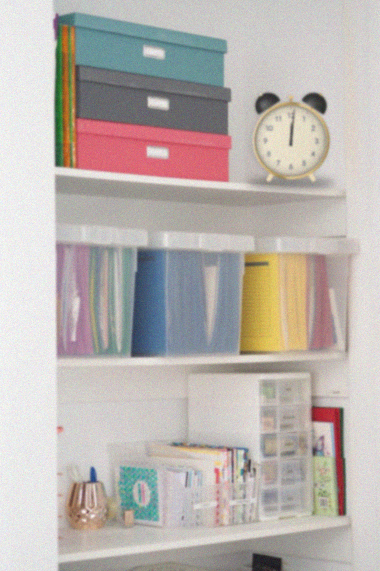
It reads 12:01
